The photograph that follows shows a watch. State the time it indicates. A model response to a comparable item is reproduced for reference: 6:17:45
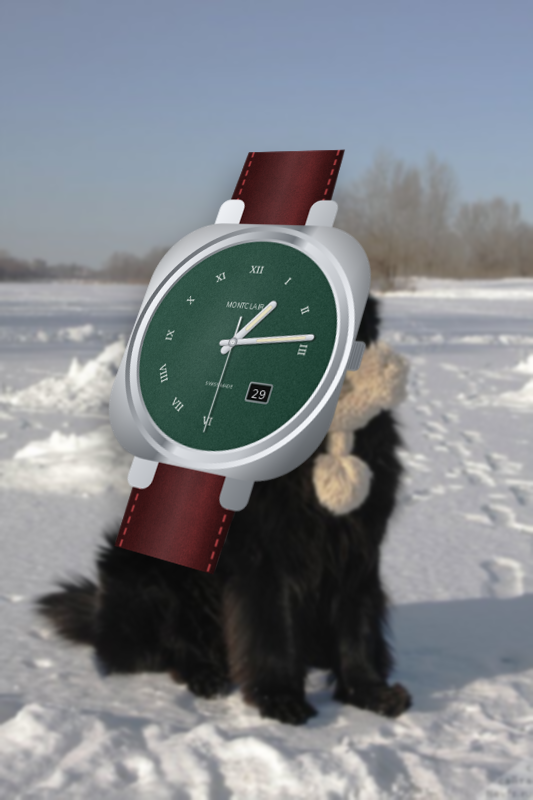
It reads 1:13:30
